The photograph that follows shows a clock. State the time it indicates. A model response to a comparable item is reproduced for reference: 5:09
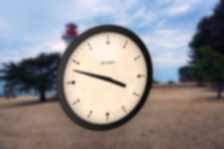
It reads 3:48
